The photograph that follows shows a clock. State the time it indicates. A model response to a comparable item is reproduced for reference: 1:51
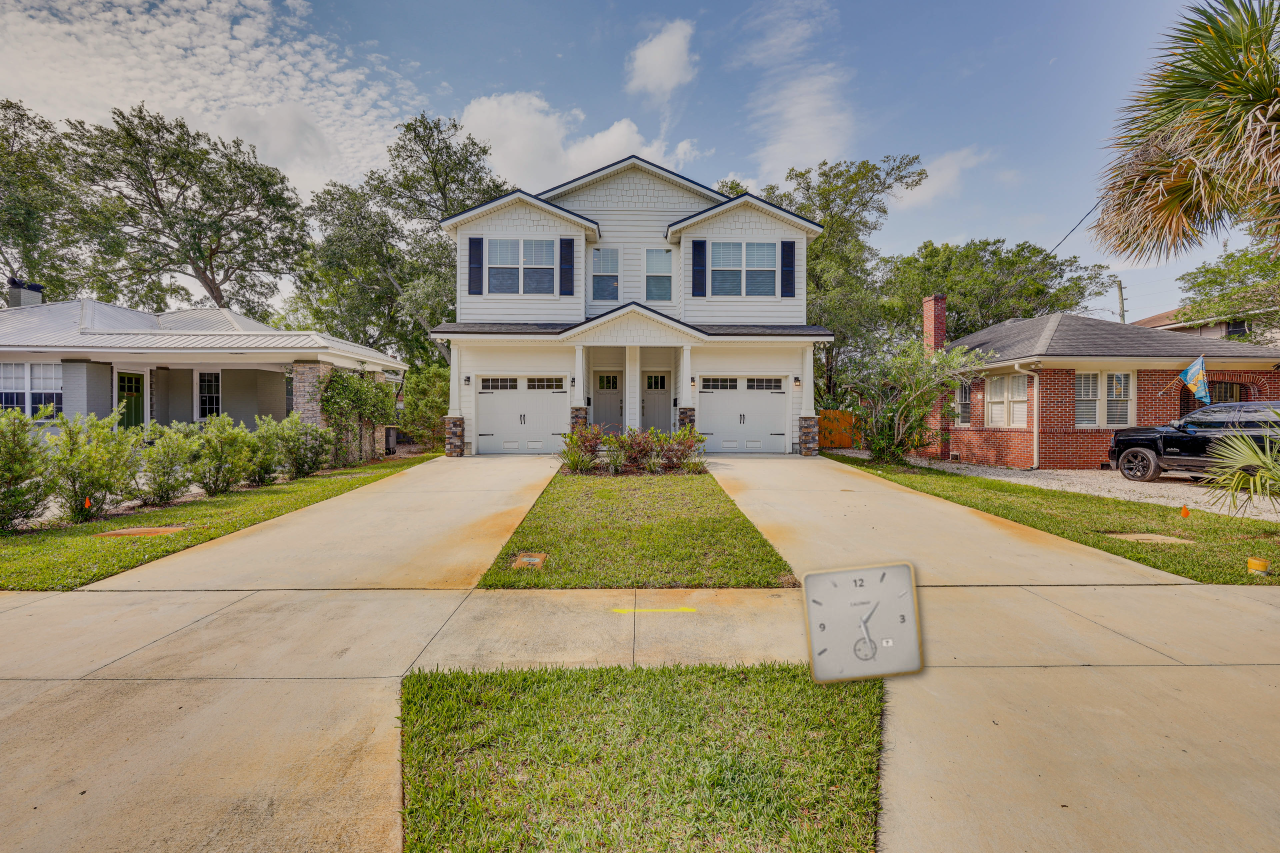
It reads 1:28
